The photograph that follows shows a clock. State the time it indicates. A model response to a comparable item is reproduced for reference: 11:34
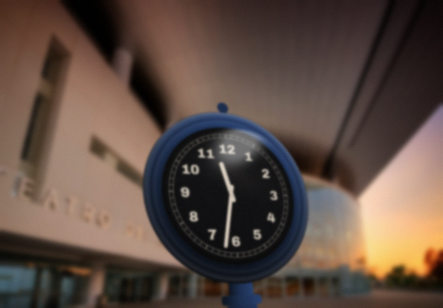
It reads 11:32
